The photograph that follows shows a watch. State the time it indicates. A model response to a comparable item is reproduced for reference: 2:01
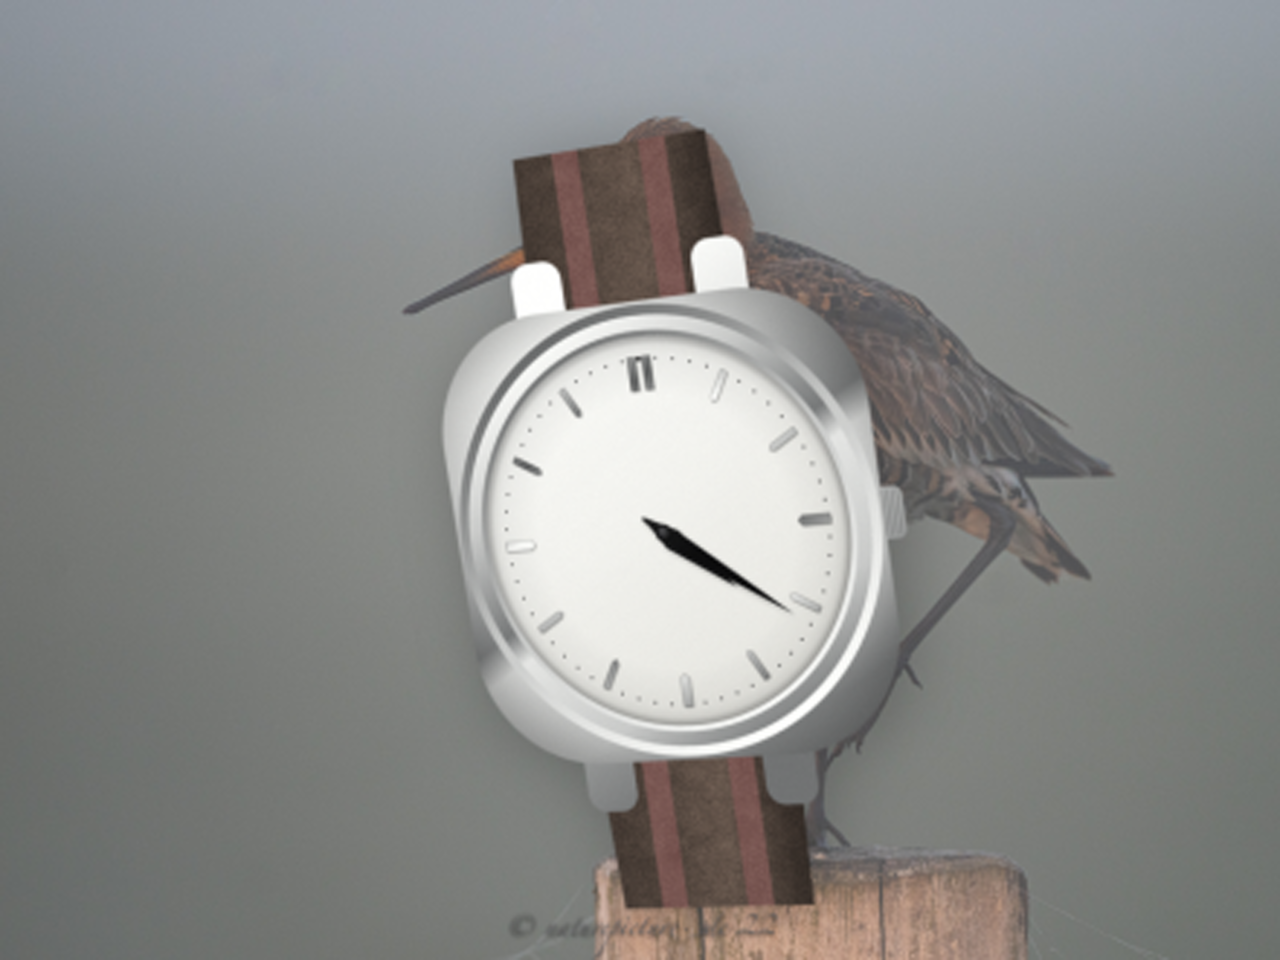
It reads 4:21
